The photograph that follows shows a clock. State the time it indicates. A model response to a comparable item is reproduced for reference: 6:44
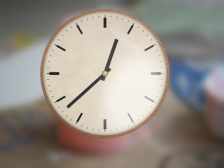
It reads 12:38
